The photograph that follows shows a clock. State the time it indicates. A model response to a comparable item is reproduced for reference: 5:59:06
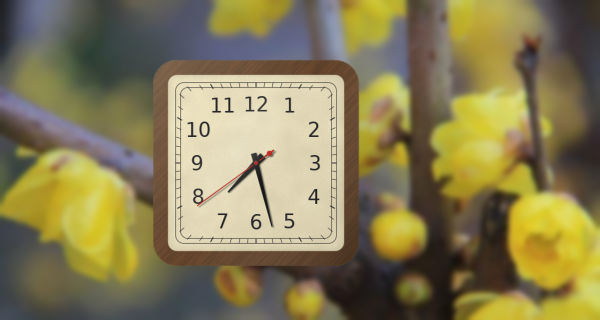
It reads 7:27:39
